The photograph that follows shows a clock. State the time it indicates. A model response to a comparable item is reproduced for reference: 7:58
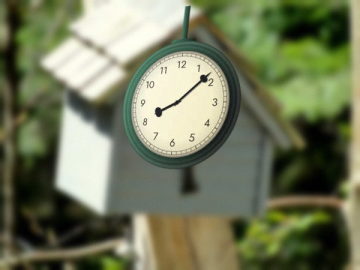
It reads 8:08
